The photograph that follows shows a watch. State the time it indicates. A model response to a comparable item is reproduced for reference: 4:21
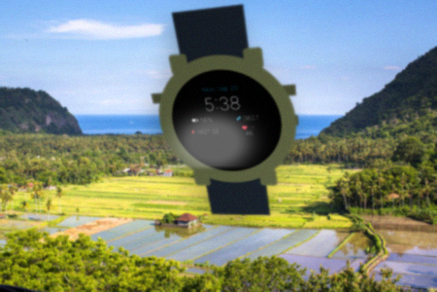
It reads 5:38
